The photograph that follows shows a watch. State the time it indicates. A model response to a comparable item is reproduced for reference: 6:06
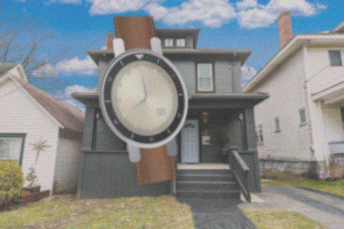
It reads 8:00
